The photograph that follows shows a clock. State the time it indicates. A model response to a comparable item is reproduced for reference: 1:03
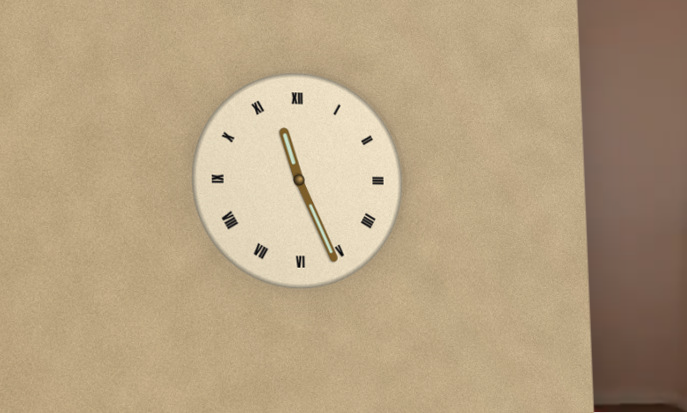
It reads 11:26
